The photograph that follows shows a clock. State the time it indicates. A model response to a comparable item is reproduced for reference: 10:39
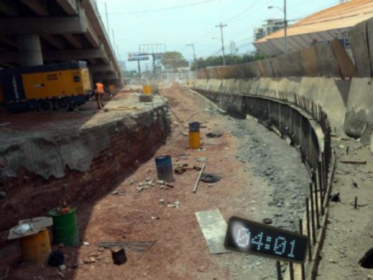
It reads 4:01
